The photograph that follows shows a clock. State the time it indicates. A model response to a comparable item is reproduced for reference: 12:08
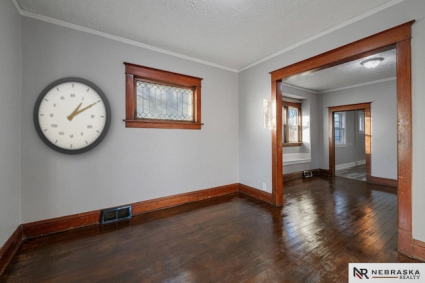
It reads 1:10
